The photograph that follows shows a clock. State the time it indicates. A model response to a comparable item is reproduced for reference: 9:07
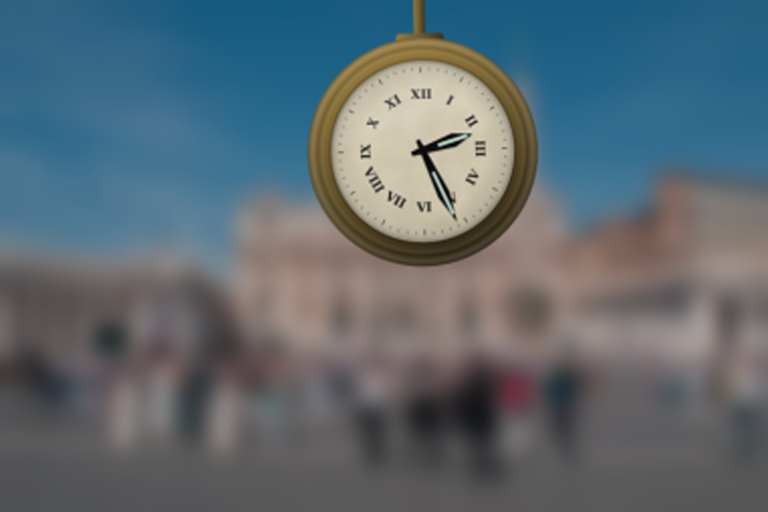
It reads 2:26
